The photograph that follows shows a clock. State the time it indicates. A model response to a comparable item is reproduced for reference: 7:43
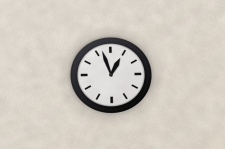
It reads 12:57
